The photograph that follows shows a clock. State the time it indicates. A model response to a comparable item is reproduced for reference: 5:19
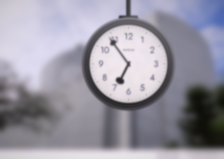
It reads 6:54
